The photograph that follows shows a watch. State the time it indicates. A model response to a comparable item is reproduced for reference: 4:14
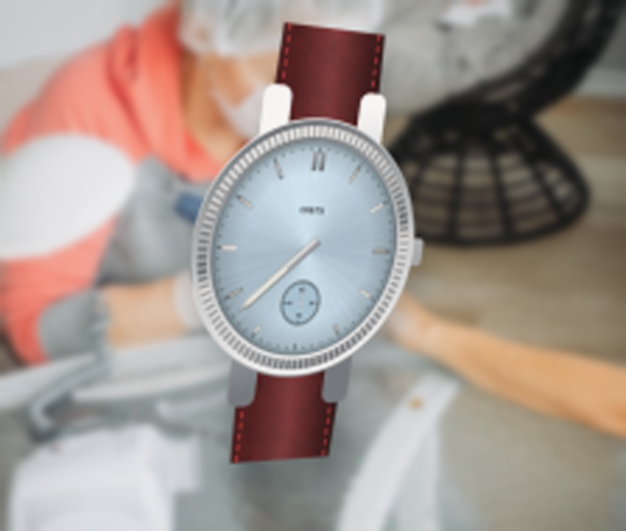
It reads 7:38
